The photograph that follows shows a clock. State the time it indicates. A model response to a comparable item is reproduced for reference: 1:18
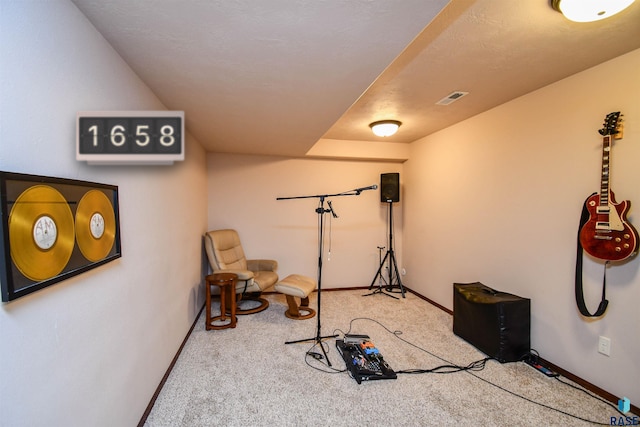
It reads 16:58
